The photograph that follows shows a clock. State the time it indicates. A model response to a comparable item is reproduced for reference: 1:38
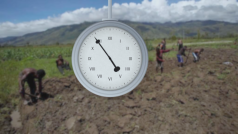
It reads 4:54
